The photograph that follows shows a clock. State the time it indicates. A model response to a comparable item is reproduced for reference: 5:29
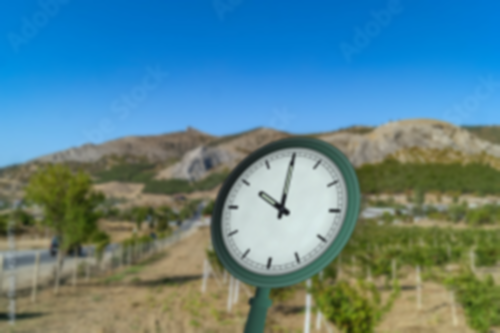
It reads 10:00
